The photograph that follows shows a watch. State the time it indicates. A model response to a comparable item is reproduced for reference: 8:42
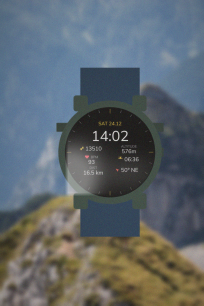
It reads 14:02
